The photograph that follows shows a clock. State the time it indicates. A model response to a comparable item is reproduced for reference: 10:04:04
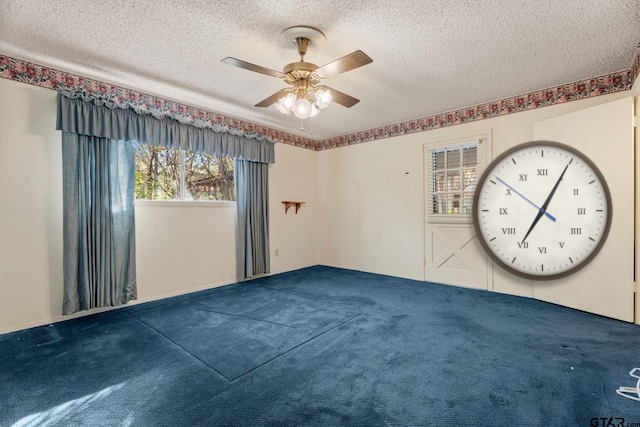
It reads 7:04:51
